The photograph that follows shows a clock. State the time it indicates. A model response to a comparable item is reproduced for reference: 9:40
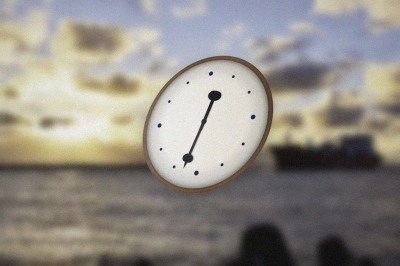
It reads 12:33
